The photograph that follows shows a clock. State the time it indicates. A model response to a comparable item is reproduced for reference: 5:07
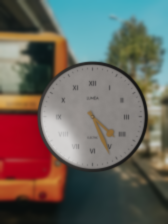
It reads 4:26
